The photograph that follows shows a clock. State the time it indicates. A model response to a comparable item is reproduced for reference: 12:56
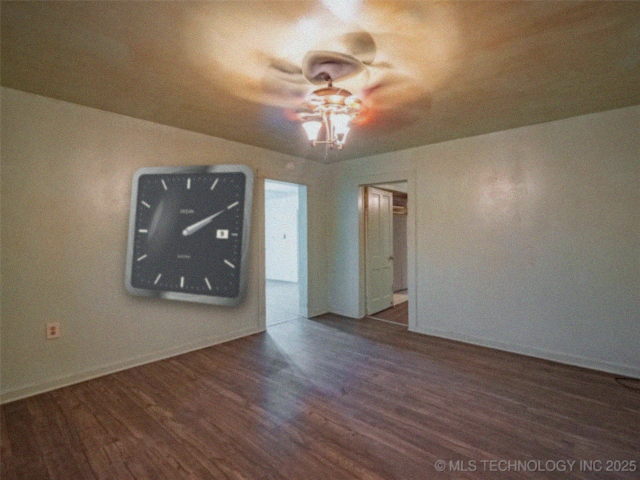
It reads 2:10
